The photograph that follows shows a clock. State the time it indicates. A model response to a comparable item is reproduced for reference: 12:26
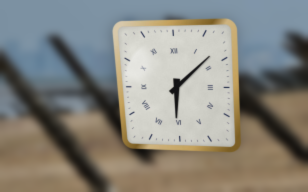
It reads 6:08
